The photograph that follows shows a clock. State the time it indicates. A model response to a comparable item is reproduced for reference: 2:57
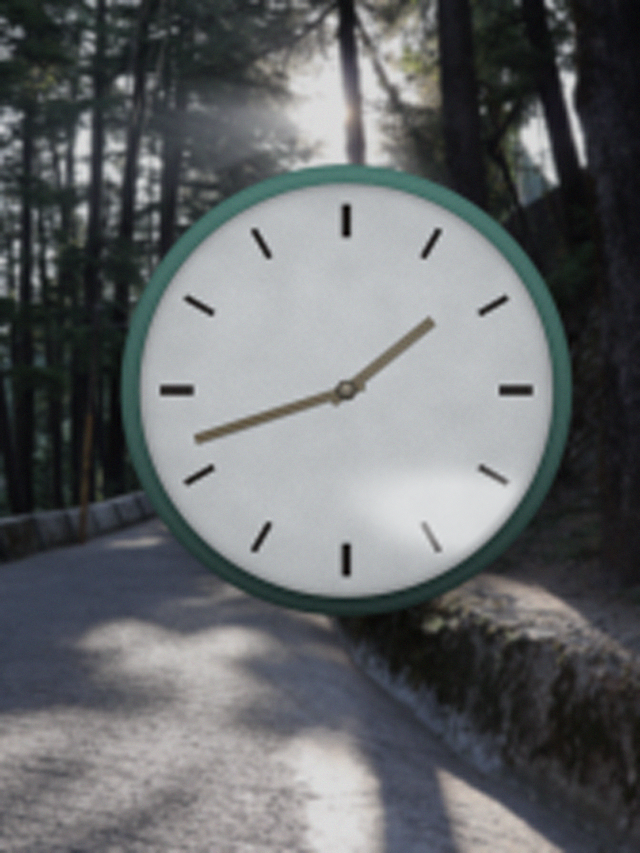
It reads 1:42
